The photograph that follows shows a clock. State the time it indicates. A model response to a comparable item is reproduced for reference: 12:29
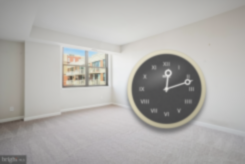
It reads 12:12
